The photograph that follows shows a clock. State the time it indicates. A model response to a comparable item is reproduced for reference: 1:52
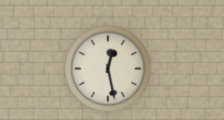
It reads 12:28
